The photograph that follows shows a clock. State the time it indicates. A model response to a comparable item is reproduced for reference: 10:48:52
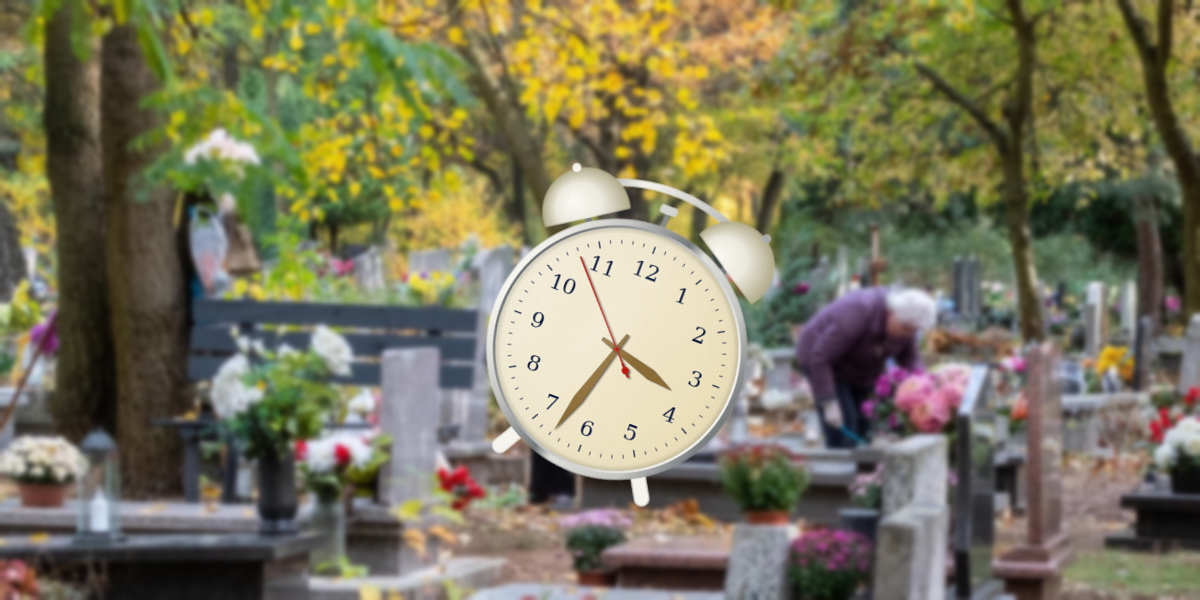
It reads 3:32:53
